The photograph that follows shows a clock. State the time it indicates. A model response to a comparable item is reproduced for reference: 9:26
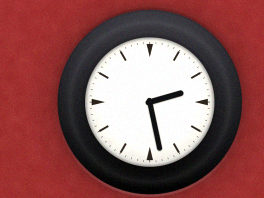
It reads 2:28
